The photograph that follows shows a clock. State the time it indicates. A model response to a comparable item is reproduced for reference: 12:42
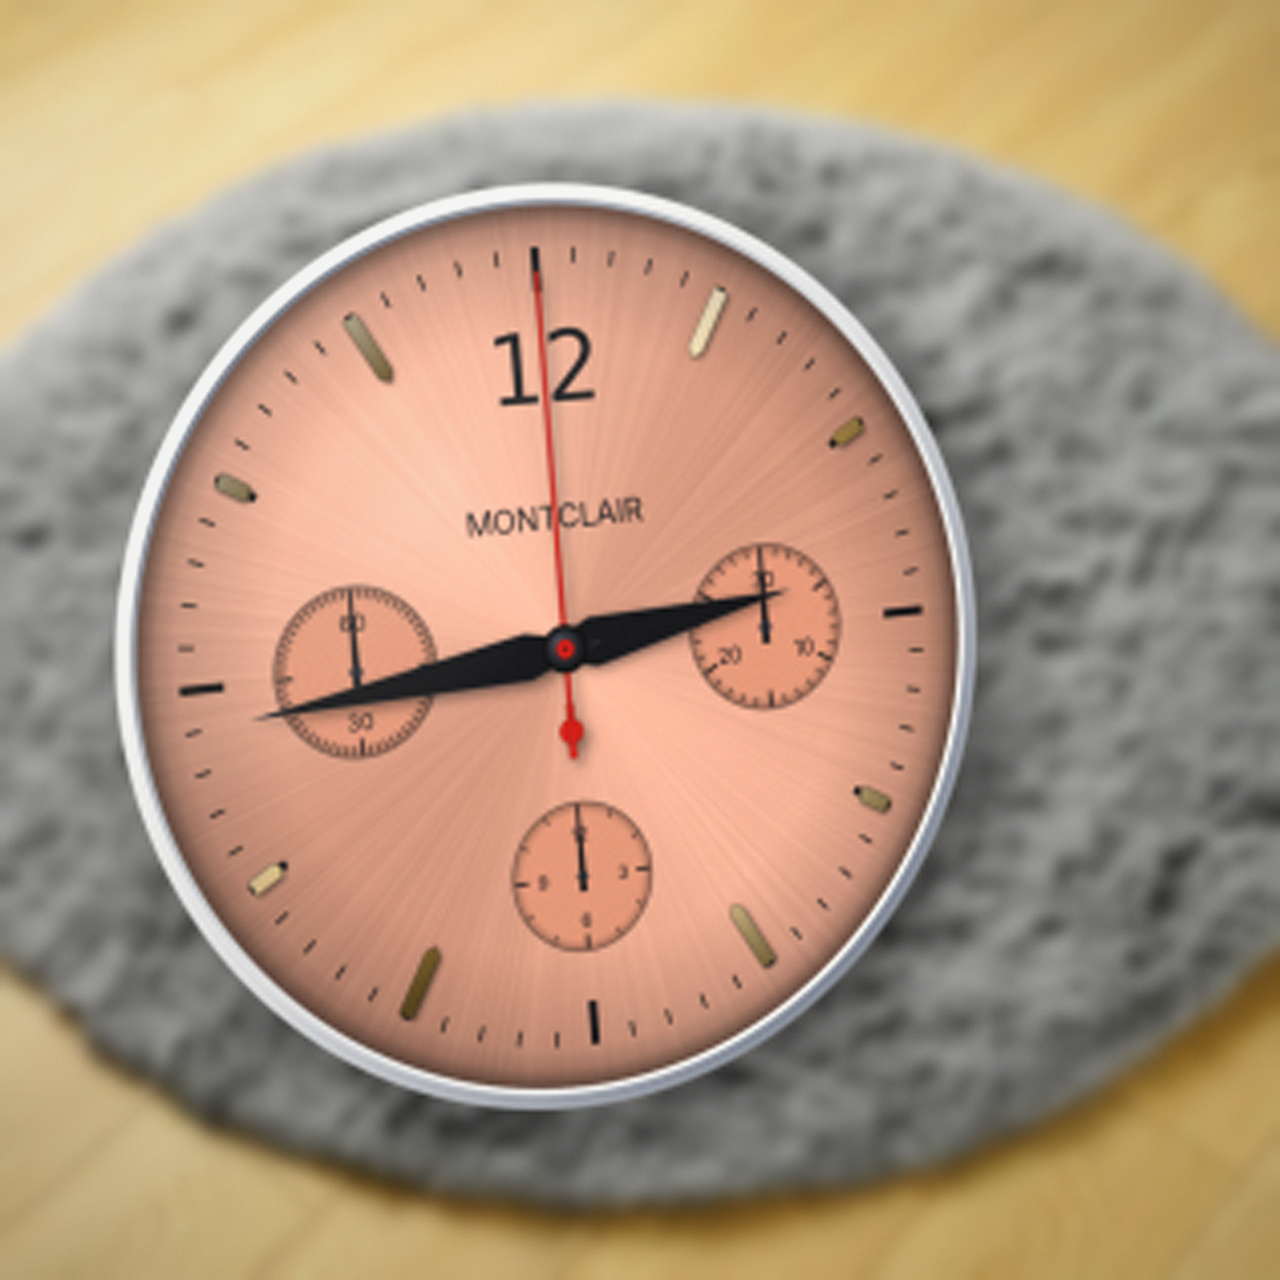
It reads 2:44
